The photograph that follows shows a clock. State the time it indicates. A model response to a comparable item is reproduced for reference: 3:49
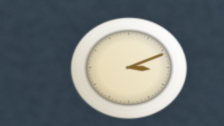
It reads 3:11
